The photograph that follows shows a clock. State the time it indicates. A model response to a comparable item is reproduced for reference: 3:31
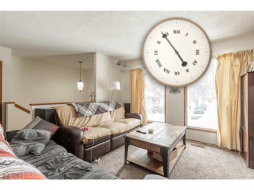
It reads 4:54
